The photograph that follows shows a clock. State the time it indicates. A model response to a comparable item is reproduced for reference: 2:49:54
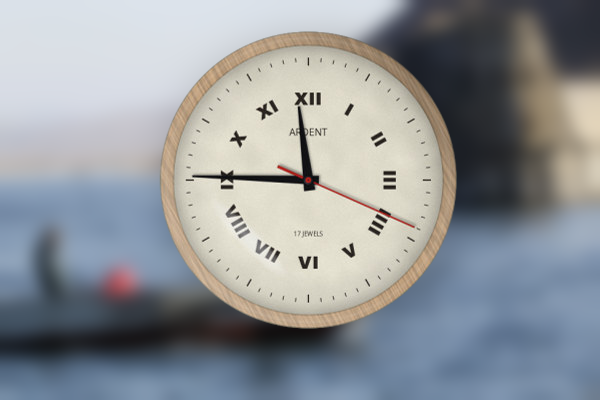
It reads 11:45:19
